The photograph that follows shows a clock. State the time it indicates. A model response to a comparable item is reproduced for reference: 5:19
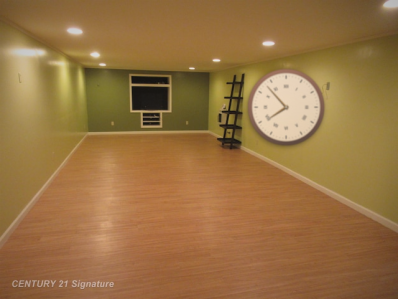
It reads 7:53
